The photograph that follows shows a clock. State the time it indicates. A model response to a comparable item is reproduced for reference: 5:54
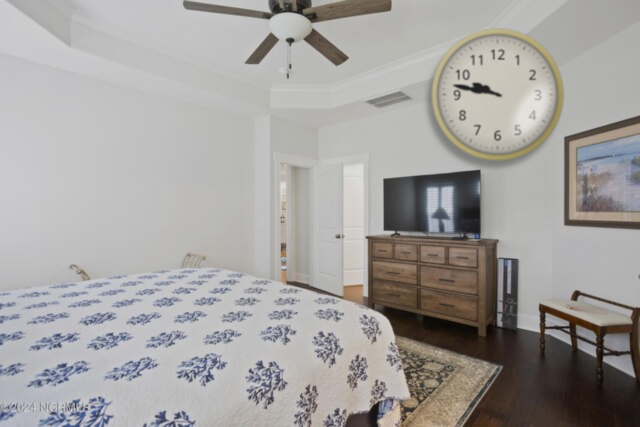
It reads 9:47
